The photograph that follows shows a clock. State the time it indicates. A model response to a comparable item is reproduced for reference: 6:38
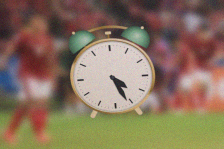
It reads 4:26
